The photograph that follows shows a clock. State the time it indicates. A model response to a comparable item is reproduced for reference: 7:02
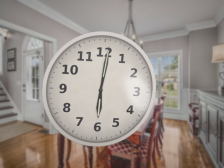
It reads 6:01
